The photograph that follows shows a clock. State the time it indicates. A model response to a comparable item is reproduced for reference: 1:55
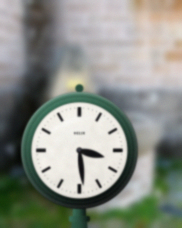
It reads 3:29
